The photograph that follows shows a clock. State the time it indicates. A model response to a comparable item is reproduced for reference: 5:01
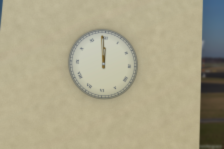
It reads 11:59
